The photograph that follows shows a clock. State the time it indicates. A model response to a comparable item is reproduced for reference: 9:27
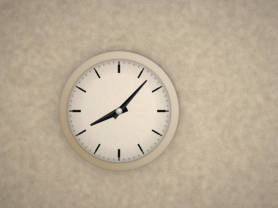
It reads 8:07
